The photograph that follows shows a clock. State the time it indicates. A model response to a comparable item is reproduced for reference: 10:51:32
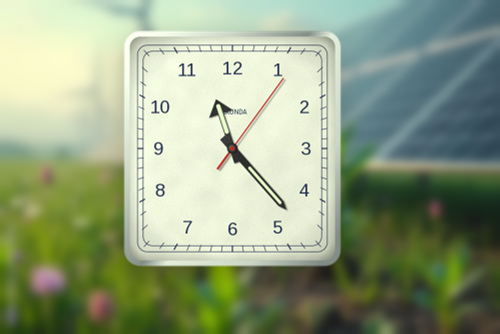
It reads 11:23:06
